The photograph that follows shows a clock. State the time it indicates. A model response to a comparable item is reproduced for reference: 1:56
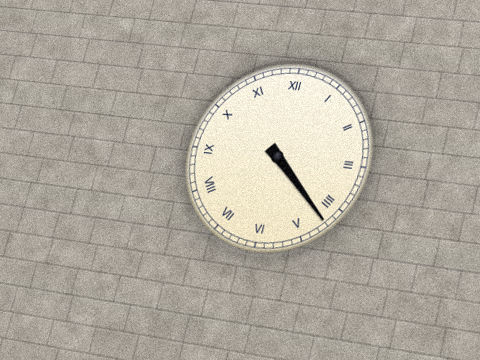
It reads 4:22
